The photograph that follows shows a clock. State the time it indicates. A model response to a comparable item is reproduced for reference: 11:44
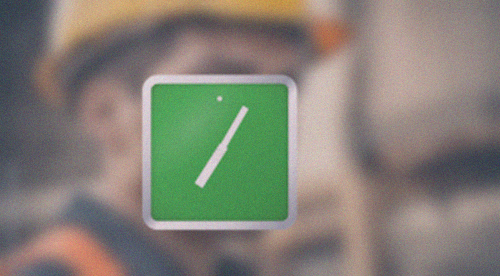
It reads 7:05
